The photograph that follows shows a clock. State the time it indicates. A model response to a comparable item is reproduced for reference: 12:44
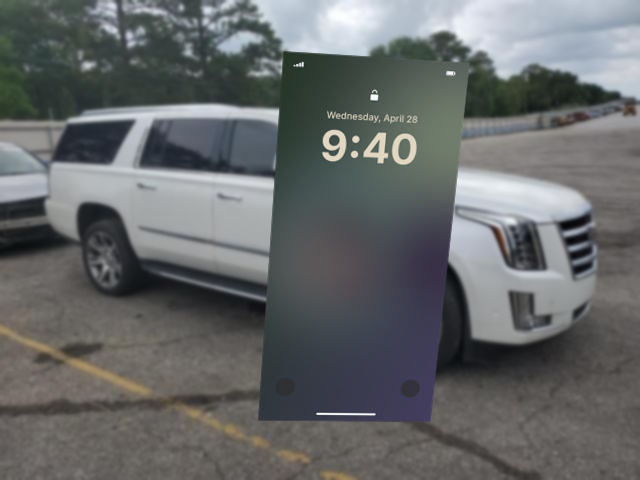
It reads 9:40
